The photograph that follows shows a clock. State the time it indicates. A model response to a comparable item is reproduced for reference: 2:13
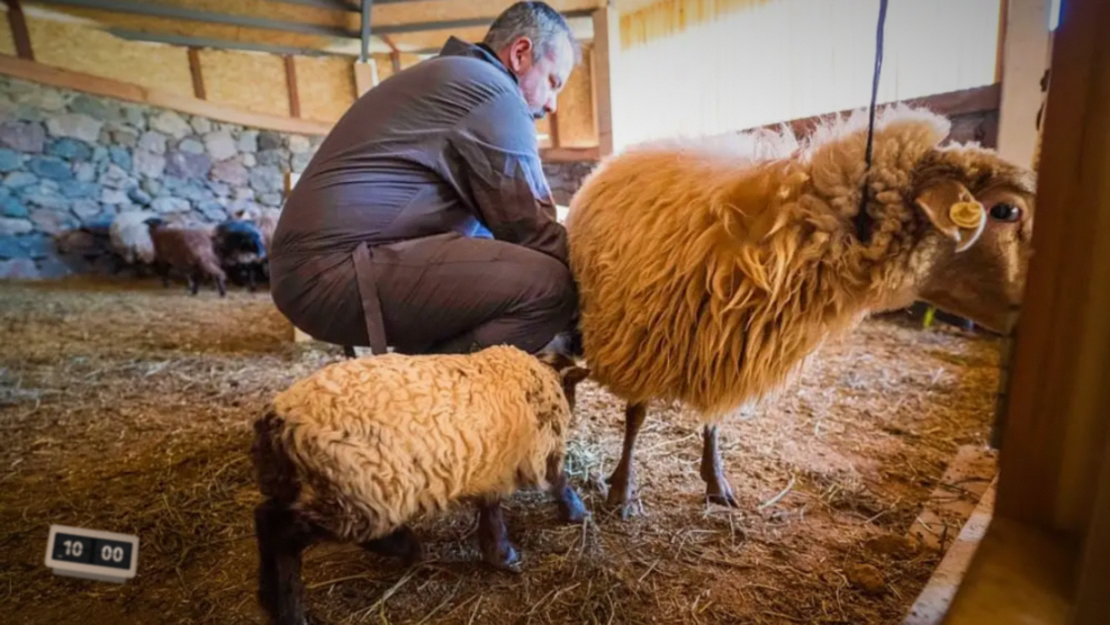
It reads 10:00
